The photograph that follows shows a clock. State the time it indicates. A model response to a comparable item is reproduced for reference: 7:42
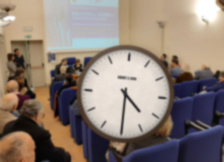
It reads 4:30
